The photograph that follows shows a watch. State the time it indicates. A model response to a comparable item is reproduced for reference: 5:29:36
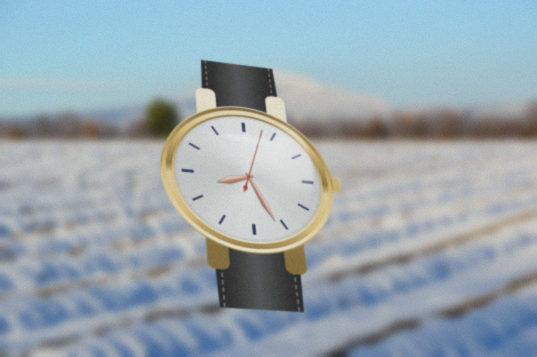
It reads 8:26:03
